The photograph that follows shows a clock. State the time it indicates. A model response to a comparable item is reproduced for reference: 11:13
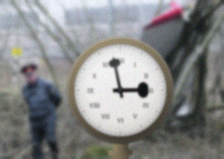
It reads 2:58
